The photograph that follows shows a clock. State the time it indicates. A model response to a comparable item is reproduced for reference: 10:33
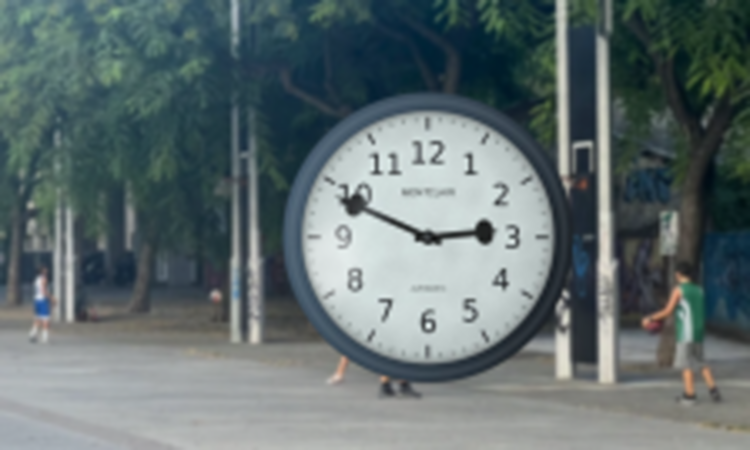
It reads 2:49
